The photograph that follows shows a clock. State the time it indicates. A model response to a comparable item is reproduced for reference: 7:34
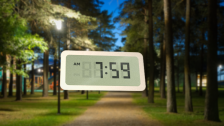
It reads 7:59
